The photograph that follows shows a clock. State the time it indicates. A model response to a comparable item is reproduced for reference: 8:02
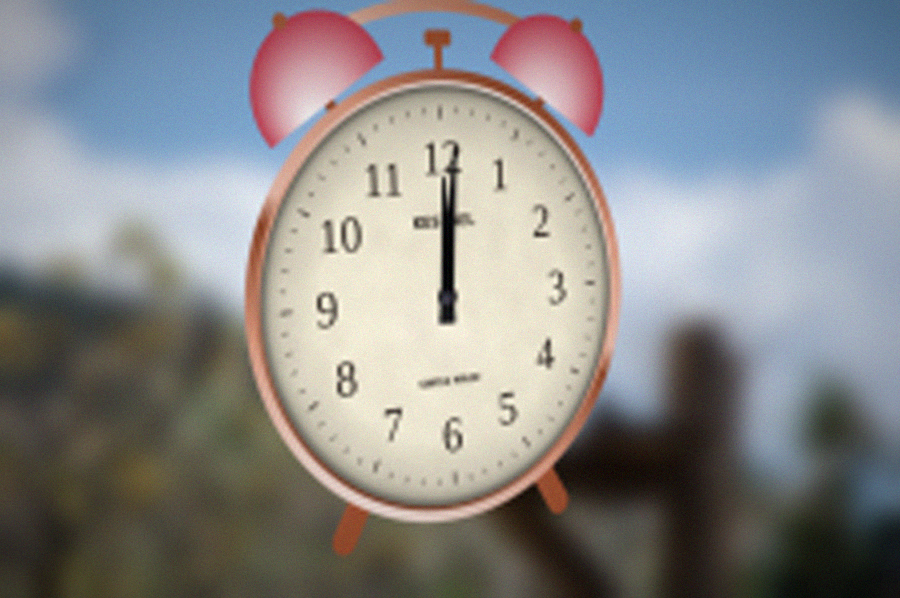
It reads 12:01
